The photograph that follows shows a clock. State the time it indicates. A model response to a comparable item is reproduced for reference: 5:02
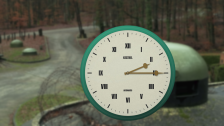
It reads 2:15
